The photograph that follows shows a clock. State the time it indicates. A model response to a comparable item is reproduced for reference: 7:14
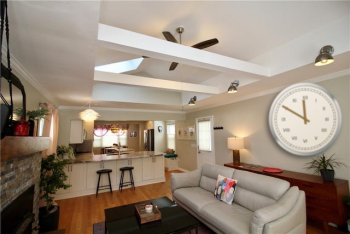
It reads 11:50
